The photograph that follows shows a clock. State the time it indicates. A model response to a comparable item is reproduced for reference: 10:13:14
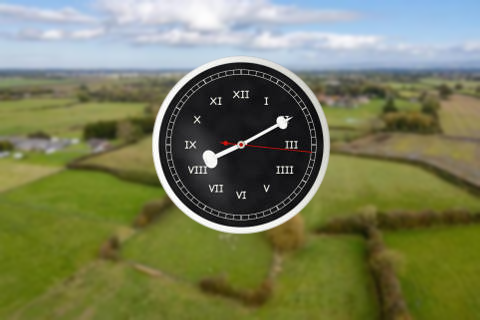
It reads 8:10:16
